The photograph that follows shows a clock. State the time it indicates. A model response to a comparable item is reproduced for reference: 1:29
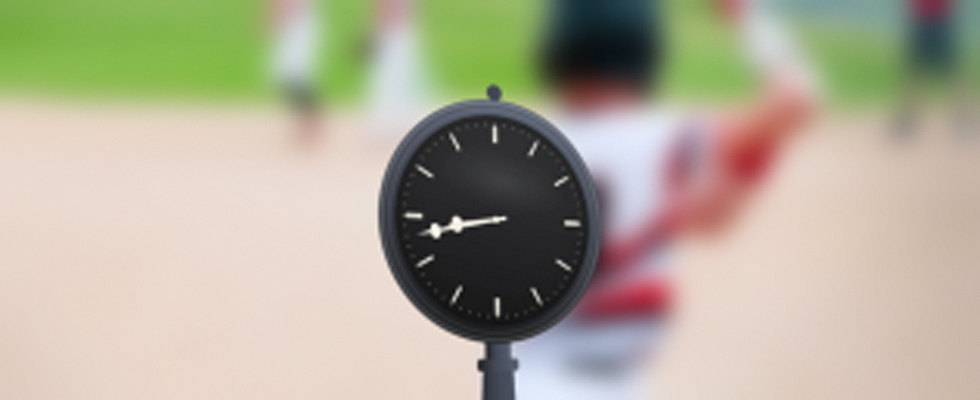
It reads 8:43
